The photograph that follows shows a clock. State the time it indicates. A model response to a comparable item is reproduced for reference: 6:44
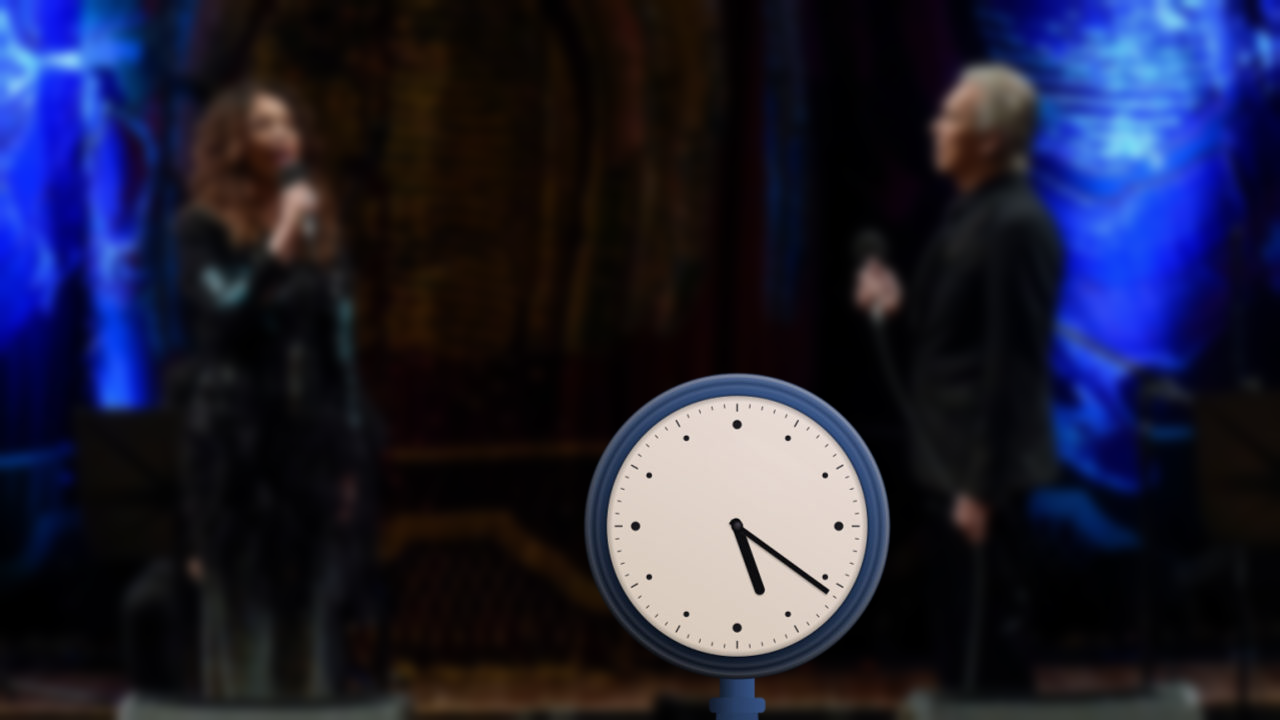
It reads 5:21
